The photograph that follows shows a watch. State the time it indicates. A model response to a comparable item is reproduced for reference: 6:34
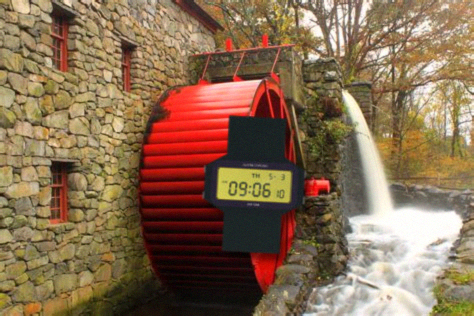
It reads 9:06
